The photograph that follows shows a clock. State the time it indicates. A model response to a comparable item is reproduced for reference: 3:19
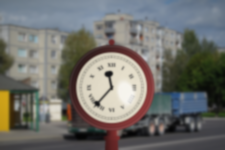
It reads 11:37
